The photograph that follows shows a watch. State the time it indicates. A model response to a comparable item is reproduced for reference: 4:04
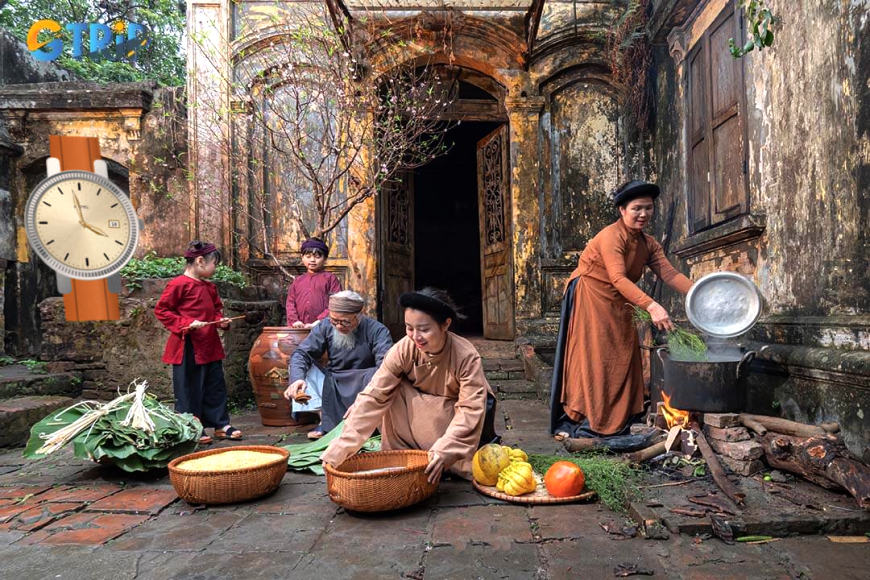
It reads 3:58
